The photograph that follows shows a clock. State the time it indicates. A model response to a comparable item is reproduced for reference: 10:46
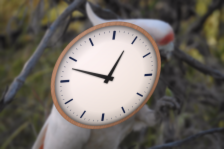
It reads 12:48
